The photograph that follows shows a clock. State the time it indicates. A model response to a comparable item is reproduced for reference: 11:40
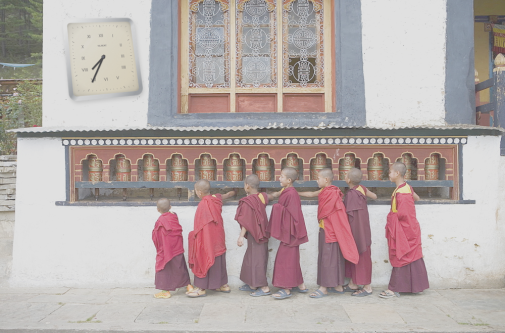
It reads 7:35
